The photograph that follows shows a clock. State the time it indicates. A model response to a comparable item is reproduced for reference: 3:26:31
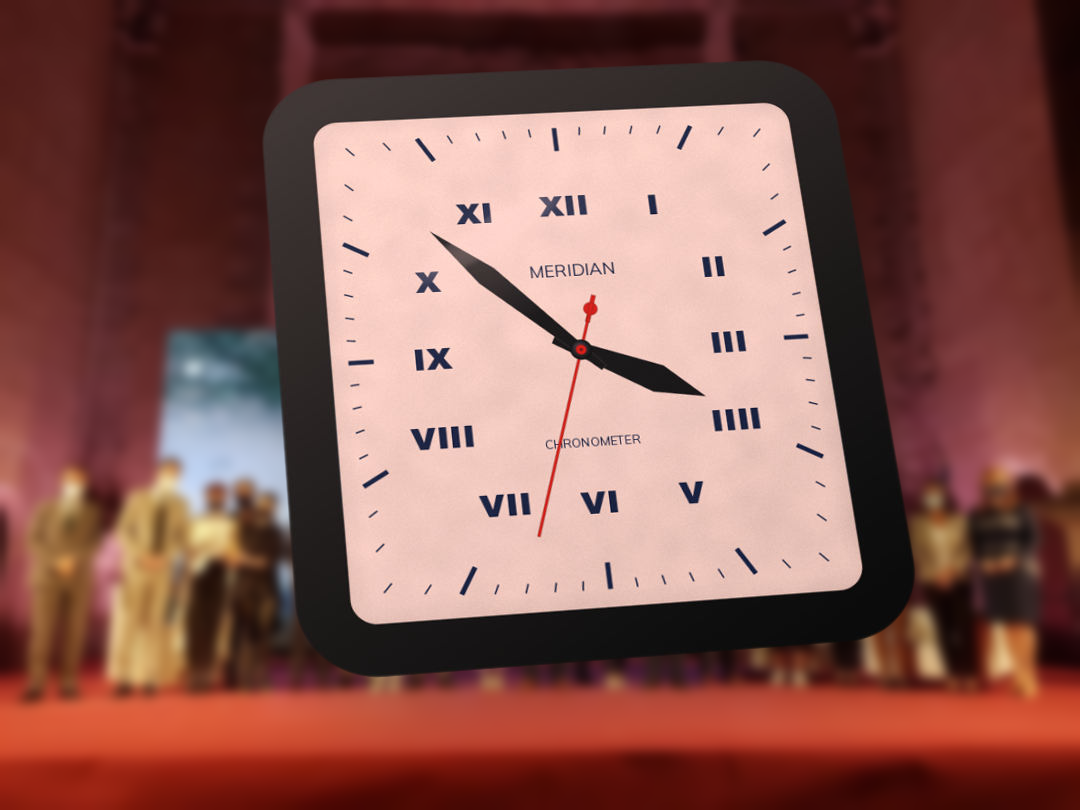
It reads 3:52:33
